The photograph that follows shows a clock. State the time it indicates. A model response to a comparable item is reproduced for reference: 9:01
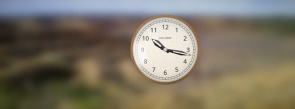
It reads 10:17
